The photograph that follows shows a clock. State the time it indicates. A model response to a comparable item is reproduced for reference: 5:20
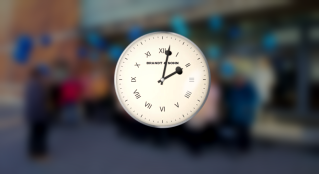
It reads 2:02
